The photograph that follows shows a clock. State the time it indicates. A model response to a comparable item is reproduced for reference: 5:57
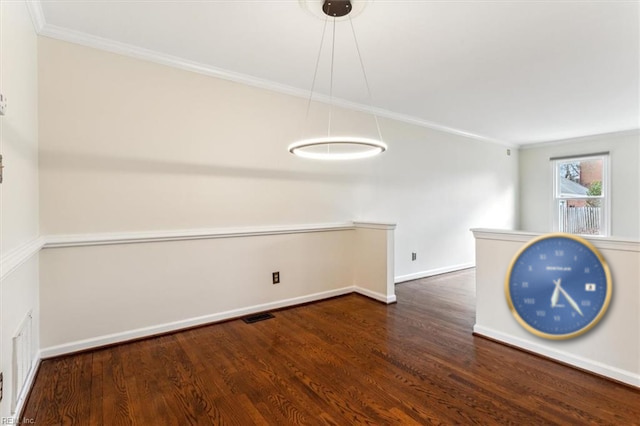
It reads 6:23
